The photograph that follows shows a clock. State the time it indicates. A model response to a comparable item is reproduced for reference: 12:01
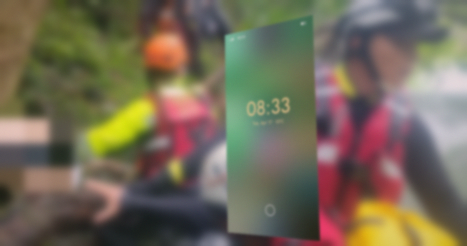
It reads 8:33
